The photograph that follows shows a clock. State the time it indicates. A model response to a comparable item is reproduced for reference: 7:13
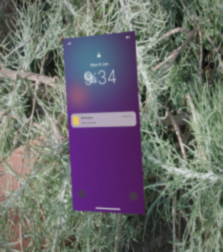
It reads 9:34
